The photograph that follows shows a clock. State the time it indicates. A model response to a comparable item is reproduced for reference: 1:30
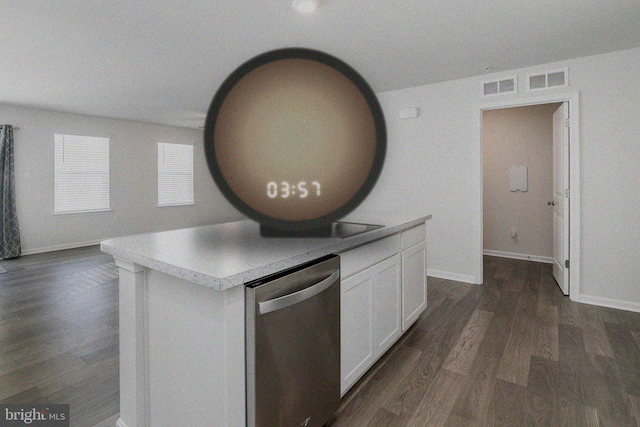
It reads 3:57
